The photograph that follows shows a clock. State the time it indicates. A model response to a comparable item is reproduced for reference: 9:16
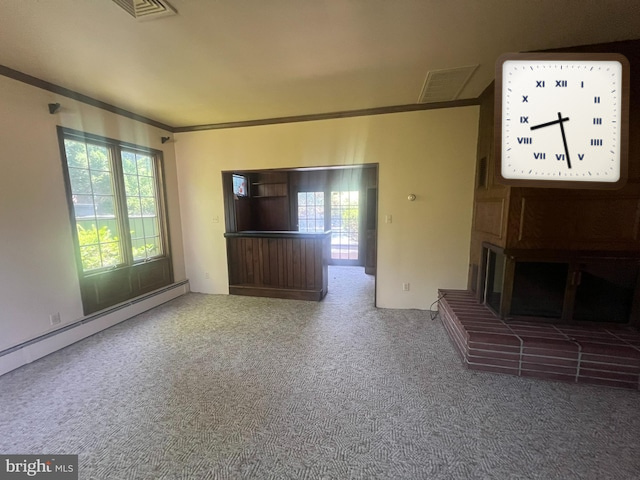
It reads 8:28
